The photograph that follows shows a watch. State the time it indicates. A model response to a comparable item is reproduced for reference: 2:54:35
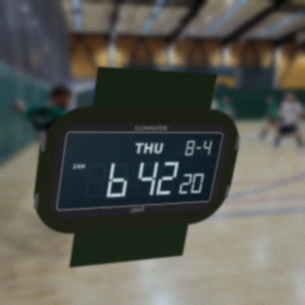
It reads 6:42:20
